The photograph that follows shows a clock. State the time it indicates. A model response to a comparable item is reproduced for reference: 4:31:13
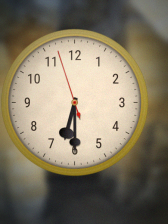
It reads 6:29:57
